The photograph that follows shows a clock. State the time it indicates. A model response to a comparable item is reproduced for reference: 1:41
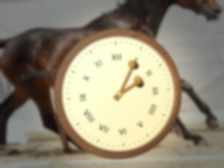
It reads 2:05
